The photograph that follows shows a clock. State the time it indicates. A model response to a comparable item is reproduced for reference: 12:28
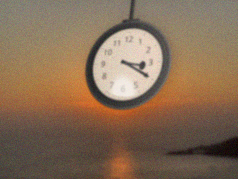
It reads 3:20
